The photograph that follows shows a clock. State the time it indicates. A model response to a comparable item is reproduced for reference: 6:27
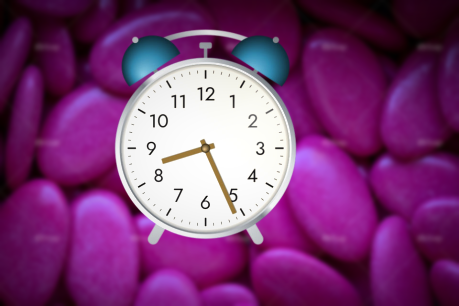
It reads 8:26
